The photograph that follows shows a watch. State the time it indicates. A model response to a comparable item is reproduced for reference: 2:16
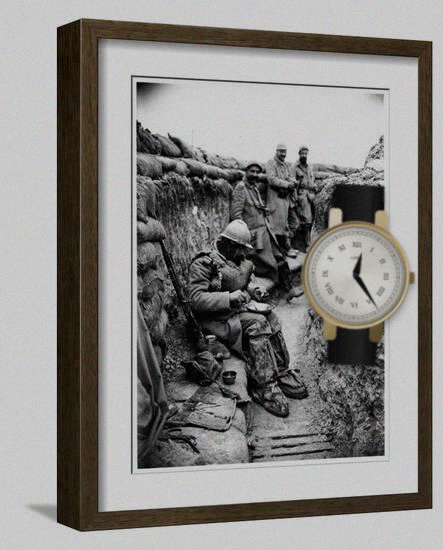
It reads 12:24
